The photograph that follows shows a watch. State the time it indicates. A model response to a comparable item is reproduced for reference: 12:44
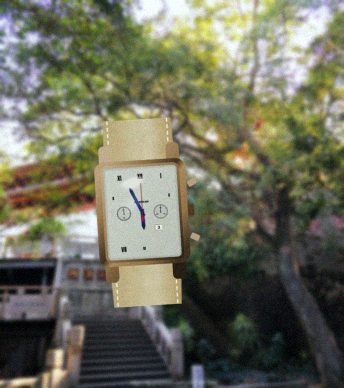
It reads 5:56
